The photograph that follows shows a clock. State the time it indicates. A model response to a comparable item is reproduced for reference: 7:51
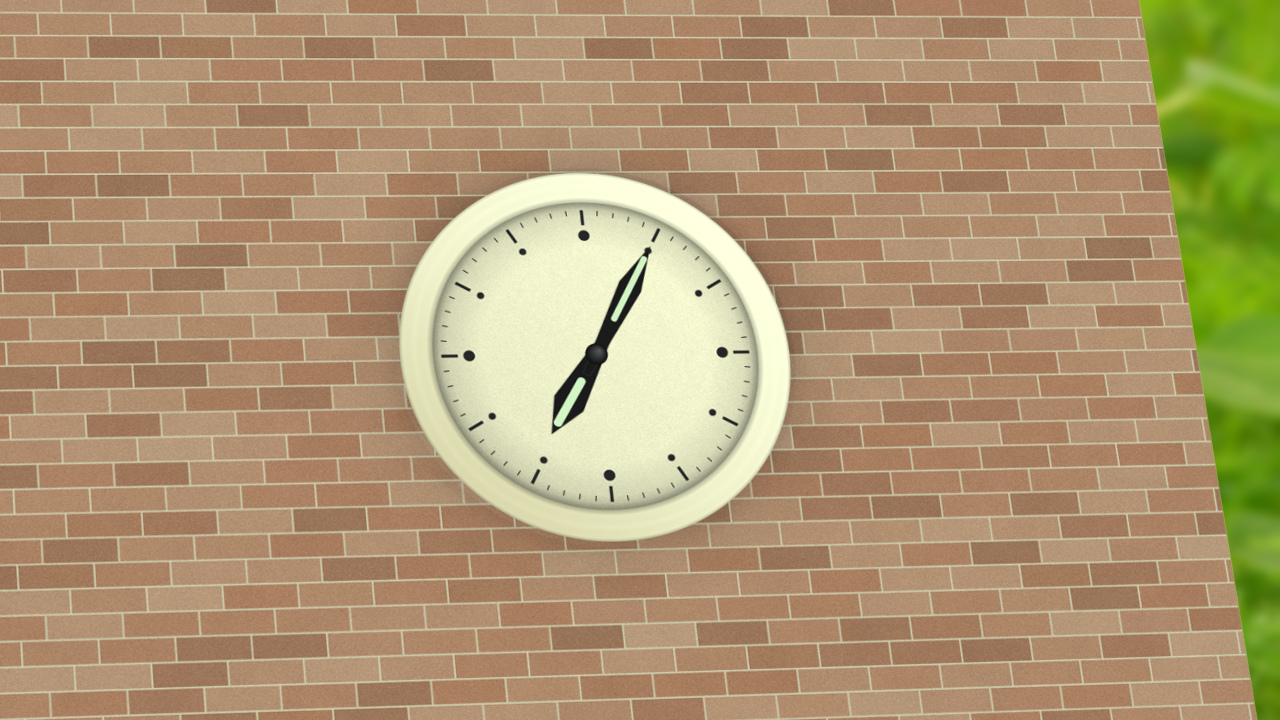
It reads 7:05
